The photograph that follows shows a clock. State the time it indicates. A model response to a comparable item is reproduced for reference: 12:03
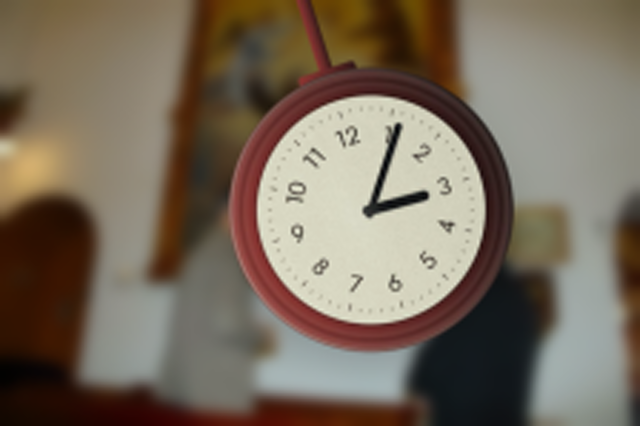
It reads 3:06
